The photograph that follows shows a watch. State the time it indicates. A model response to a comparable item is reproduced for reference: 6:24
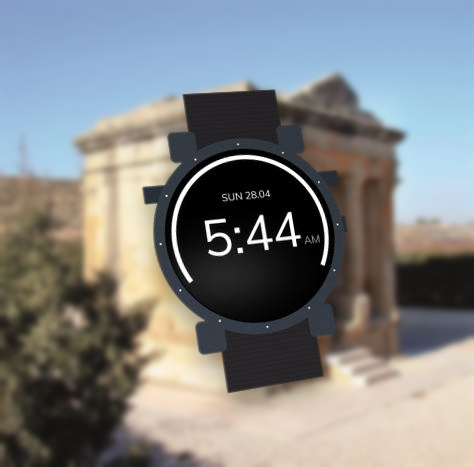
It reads 5:44
